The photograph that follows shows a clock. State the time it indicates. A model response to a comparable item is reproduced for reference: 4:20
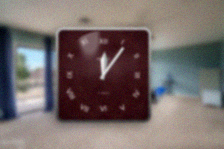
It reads 12:06
